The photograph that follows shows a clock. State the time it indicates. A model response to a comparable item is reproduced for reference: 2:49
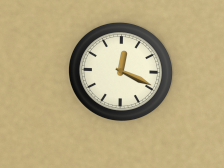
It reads 12:19
